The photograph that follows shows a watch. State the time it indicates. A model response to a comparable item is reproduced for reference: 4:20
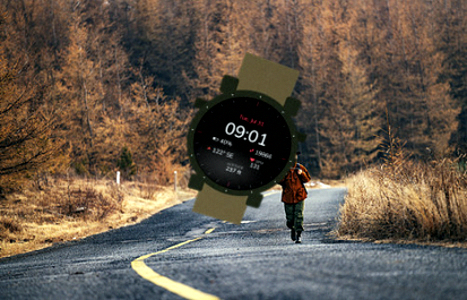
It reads 9:01
